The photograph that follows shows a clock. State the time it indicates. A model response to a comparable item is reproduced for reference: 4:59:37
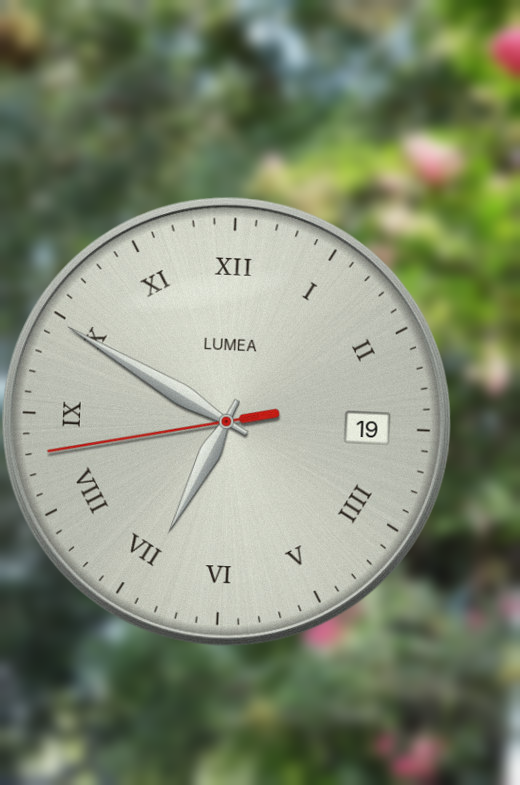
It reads 6:49:43
